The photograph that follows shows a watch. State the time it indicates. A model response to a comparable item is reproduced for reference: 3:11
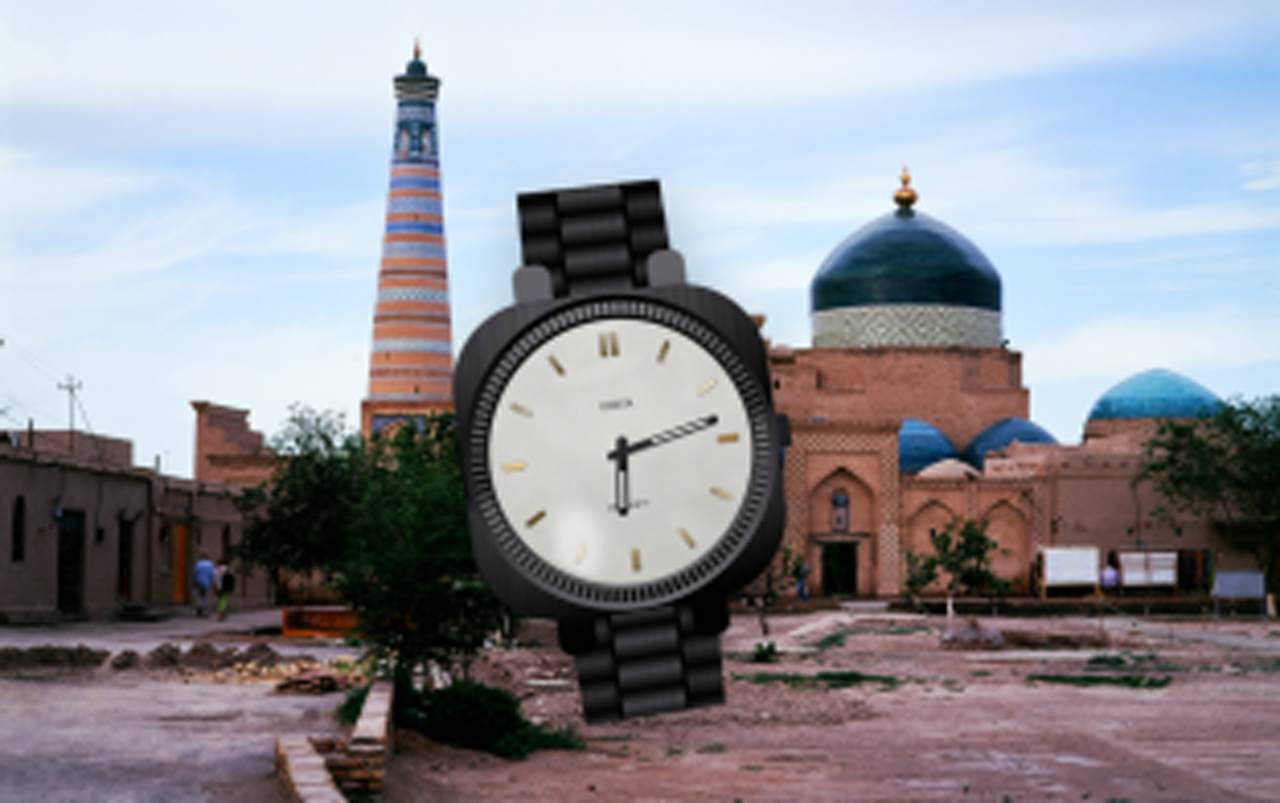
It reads 6:13
